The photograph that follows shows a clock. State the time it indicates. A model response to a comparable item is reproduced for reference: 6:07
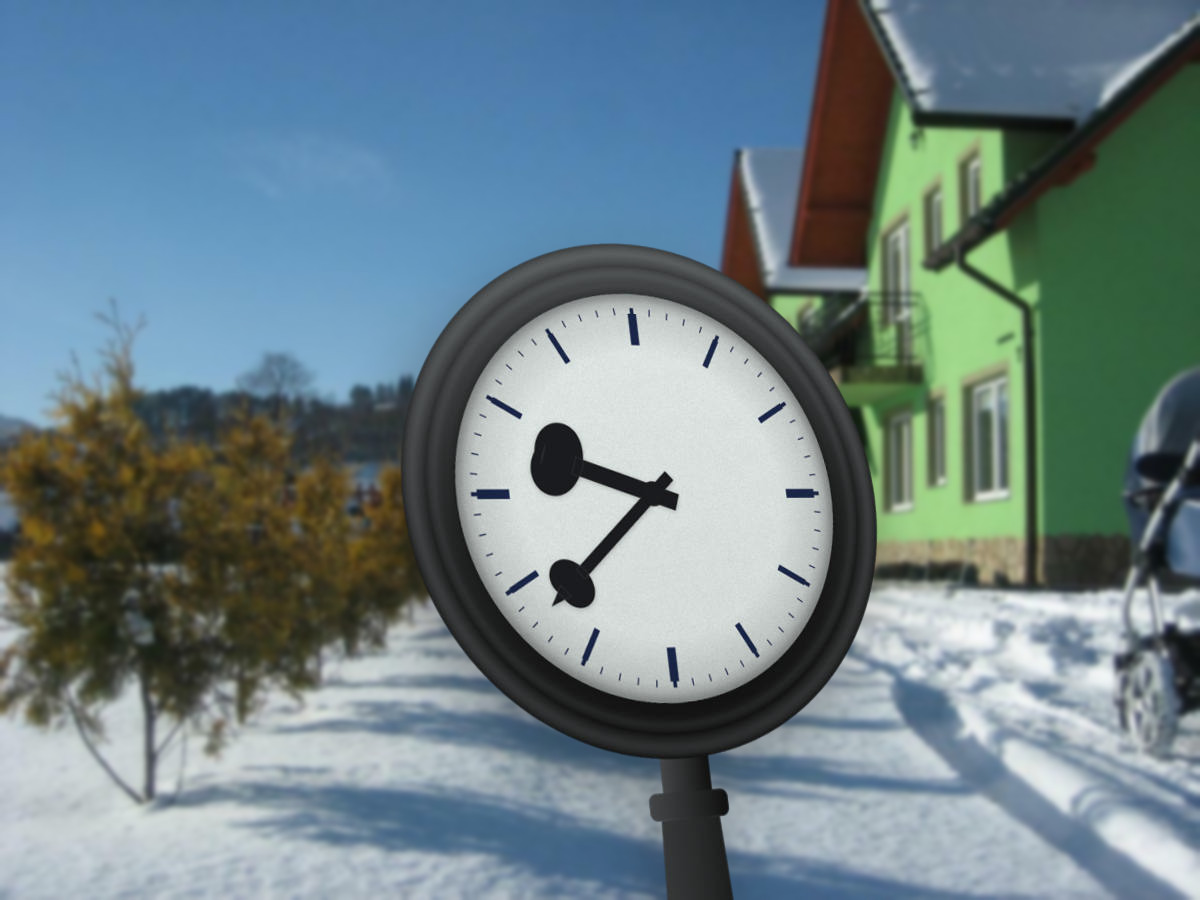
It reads 9:38
